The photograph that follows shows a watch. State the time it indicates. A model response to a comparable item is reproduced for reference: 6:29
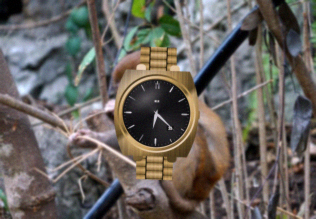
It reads 6:22
